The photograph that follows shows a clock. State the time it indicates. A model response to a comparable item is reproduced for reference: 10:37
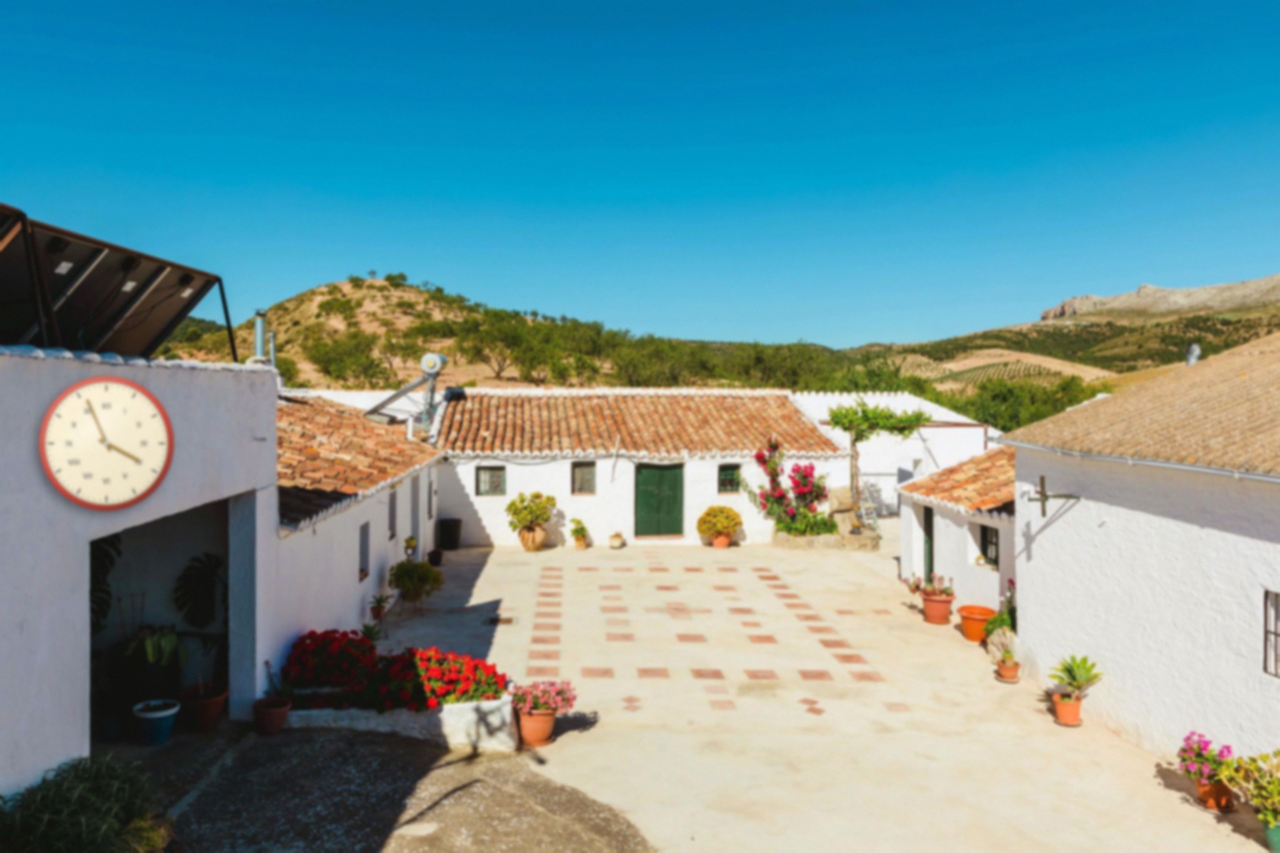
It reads 3:56
